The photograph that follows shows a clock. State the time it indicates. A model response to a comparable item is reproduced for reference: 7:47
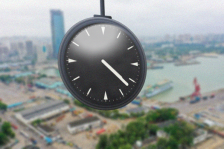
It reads 4:22
